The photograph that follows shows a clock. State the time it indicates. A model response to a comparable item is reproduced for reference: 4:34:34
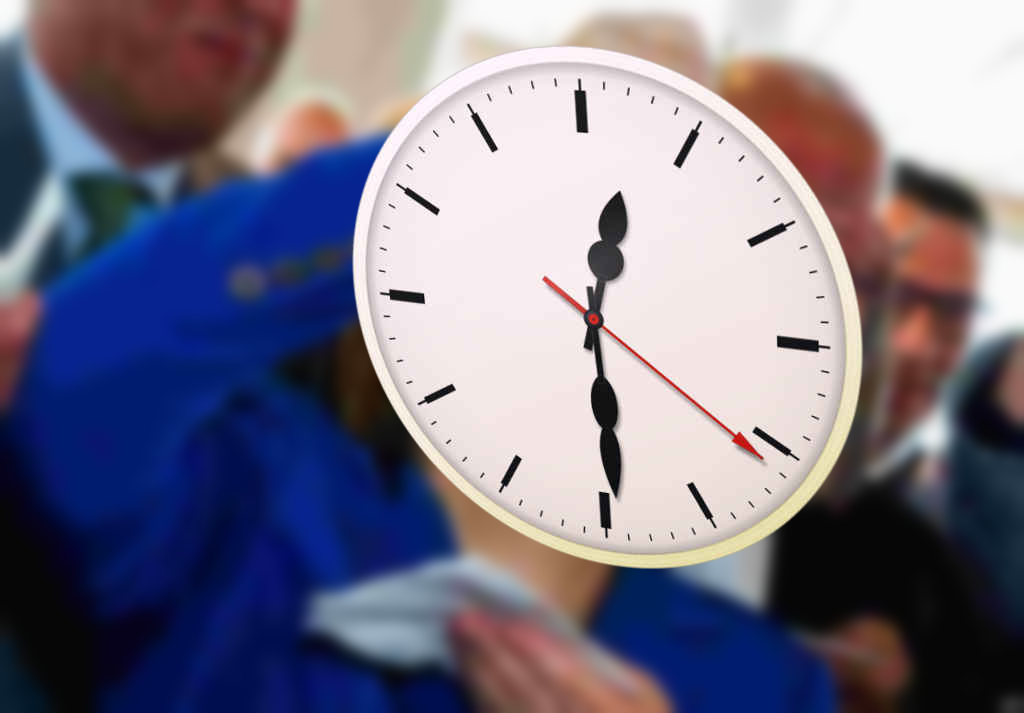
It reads 12:29:21
